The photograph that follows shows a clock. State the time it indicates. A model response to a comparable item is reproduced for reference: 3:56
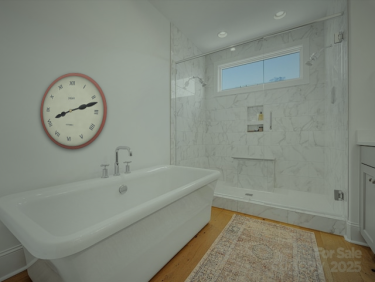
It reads 8:12
